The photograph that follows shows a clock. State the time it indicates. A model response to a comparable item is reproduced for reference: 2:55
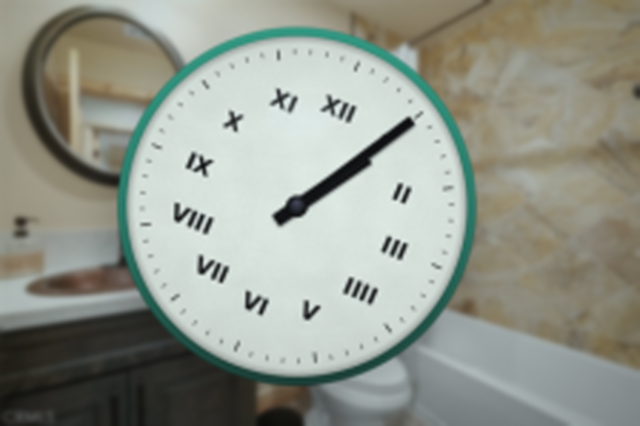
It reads 1:05
